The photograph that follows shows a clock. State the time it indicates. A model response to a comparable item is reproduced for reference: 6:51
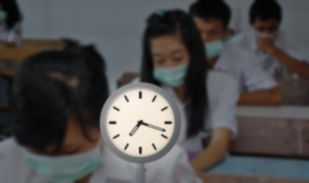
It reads 7:18
